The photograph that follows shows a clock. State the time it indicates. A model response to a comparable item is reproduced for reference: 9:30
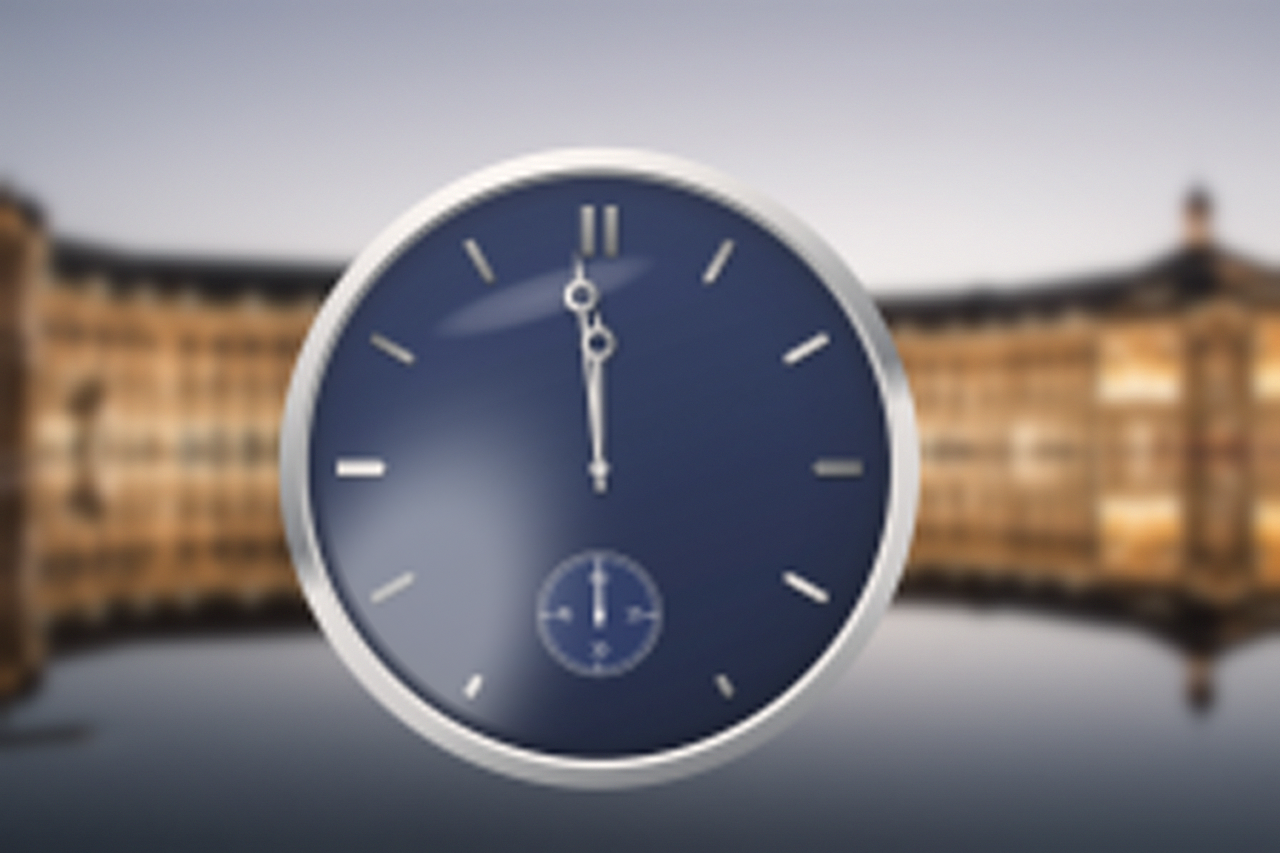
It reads 11:59
